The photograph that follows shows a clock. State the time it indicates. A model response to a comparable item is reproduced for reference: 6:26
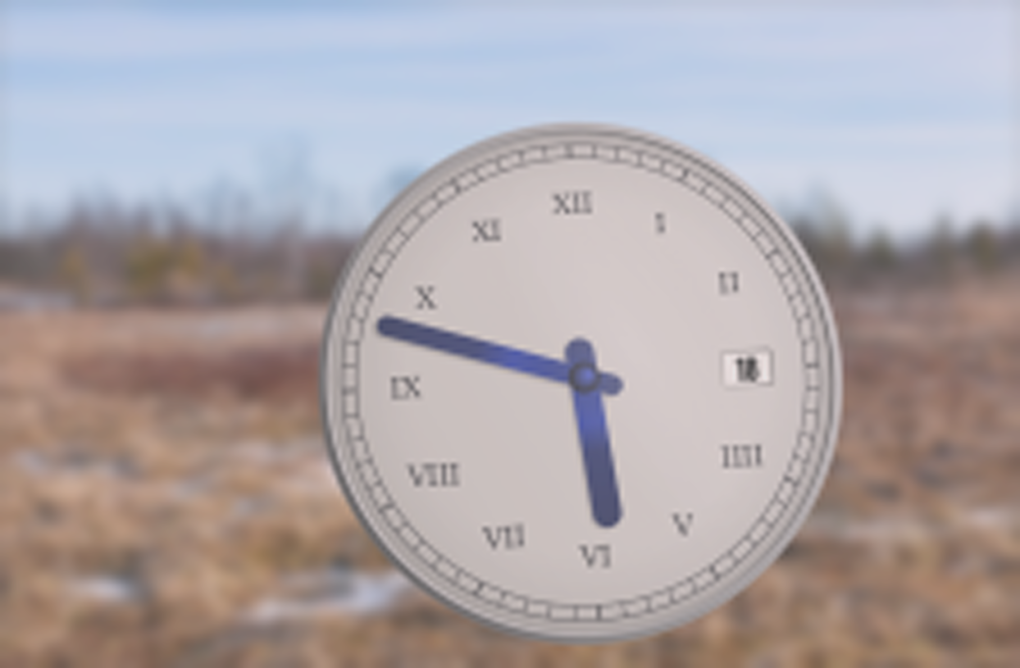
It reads 5:48
